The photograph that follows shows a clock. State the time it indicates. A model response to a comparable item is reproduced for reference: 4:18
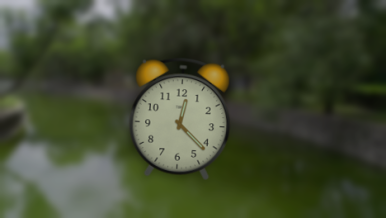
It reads 12:22
